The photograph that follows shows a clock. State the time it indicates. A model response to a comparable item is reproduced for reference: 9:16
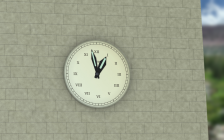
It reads 12:58
